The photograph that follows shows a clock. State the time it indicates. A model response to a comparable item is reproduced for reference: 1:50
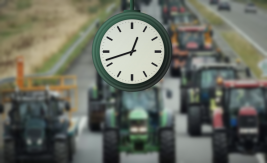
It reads 12:42
